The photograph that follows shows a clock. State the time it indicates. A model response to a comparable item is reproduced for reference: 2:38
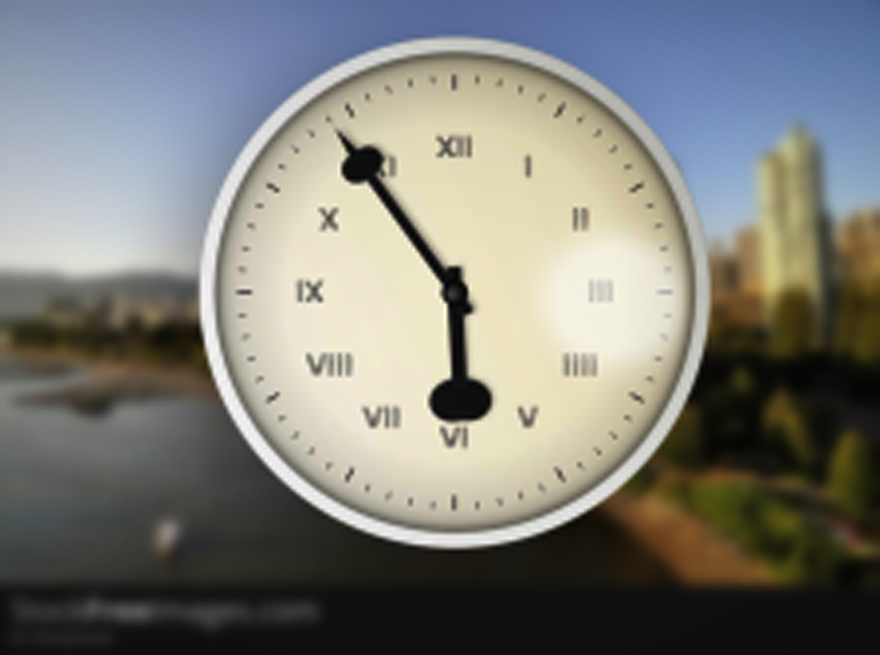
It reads 5:54
